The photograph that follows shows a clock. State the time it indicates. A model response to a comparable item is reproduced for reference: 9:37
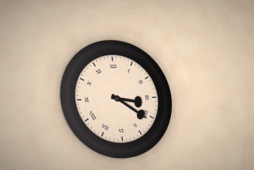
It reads 3:21
